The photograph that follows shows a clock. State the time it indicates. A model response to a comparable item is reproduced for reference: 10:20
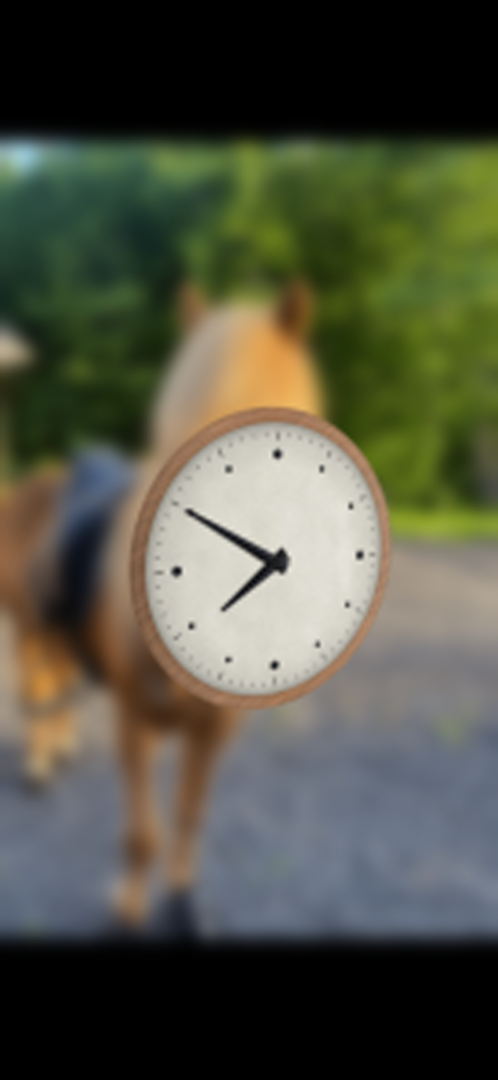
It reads 7:50
